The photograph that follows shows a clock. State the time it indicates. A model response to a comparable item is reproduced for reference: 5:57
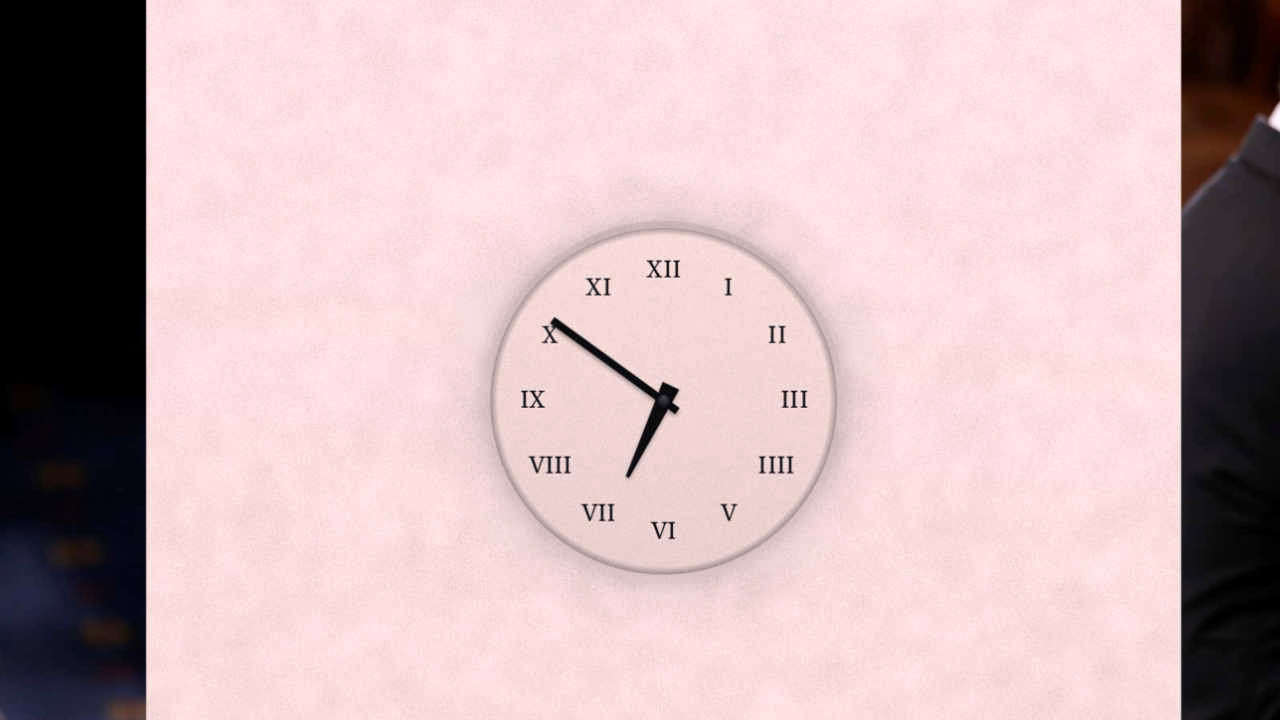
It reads 6:51
